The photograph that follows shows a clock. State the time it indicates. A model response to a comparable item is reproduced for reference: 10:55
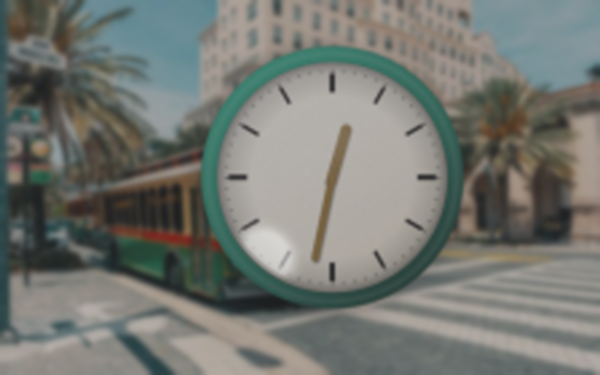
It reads 12:32
